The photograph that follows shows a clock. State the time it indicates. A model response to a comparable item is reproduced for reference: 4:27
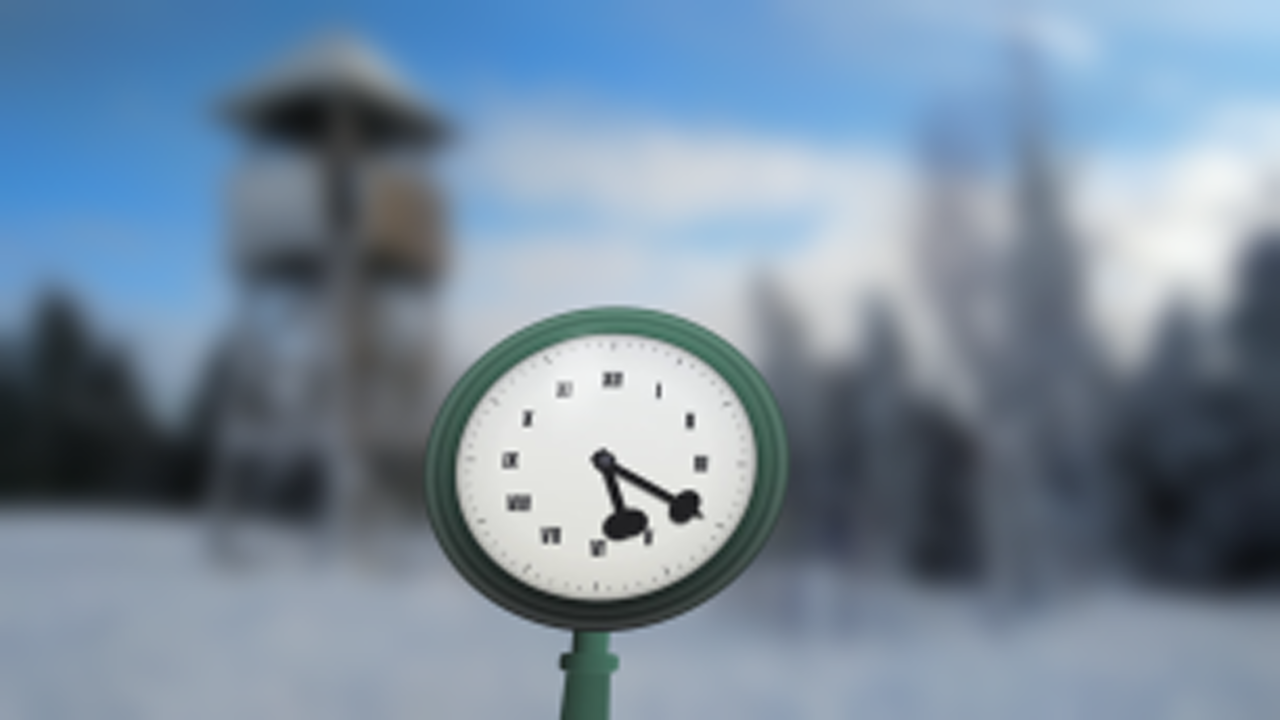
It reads 5:20
